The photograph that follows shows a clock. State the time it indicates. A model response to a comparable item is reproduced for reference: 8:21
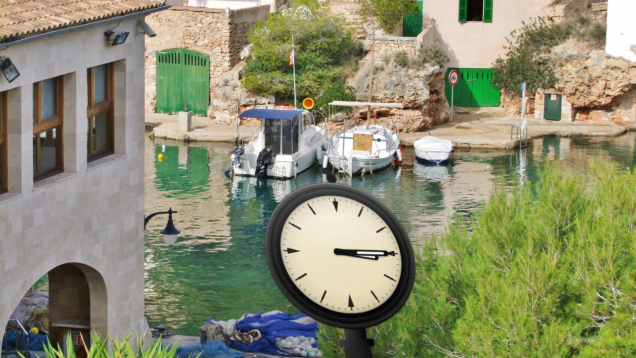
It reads 3:15
